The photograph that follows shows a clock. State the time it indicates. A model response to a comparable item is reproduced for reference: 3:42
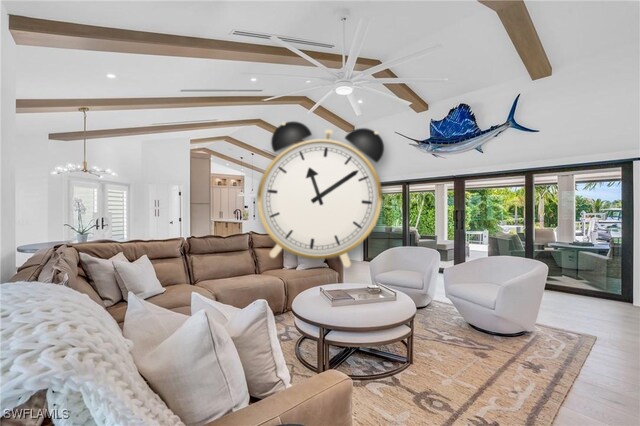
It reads 11:08
